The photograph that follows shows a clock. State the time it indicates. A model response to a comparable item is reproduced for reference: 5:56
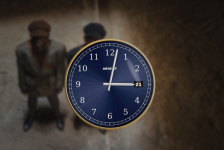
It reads 3:02
